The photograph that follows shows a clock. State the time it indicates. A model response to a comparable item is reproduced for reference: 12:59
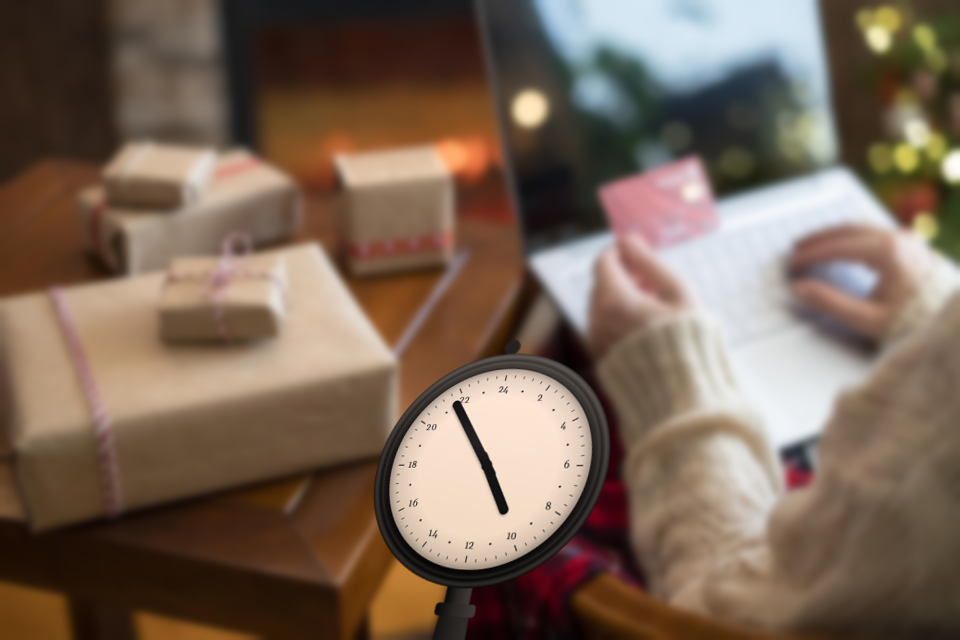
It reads 9:54
